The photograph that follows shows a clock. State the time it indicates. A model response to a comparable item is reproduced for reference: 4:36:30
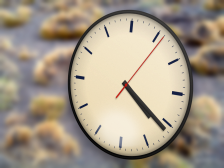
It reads 4:21:06
